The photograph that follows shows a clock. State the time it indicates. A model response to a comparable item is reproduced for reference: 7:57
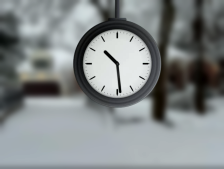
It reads 10:29
